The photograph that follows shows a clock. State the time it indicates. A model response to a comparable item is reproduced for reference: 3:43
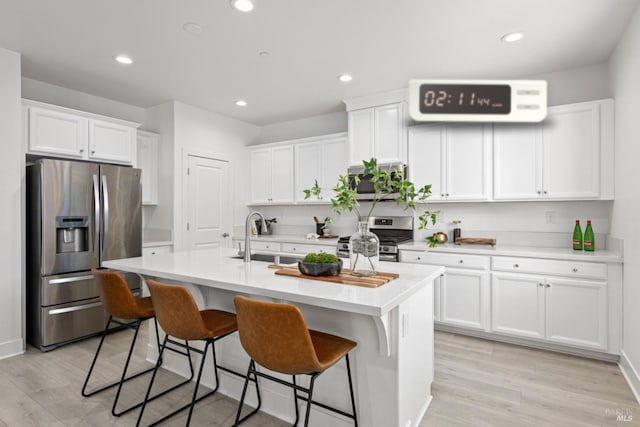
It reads 2:11
